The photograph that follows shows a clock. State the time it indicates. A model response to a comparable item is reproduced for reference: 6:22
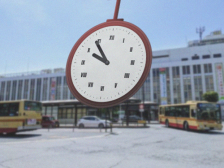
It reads 9:54
